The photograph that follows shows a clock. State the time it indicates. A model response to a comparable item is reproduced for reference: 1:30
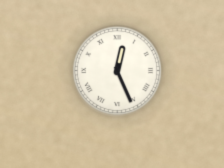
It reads 12:26
